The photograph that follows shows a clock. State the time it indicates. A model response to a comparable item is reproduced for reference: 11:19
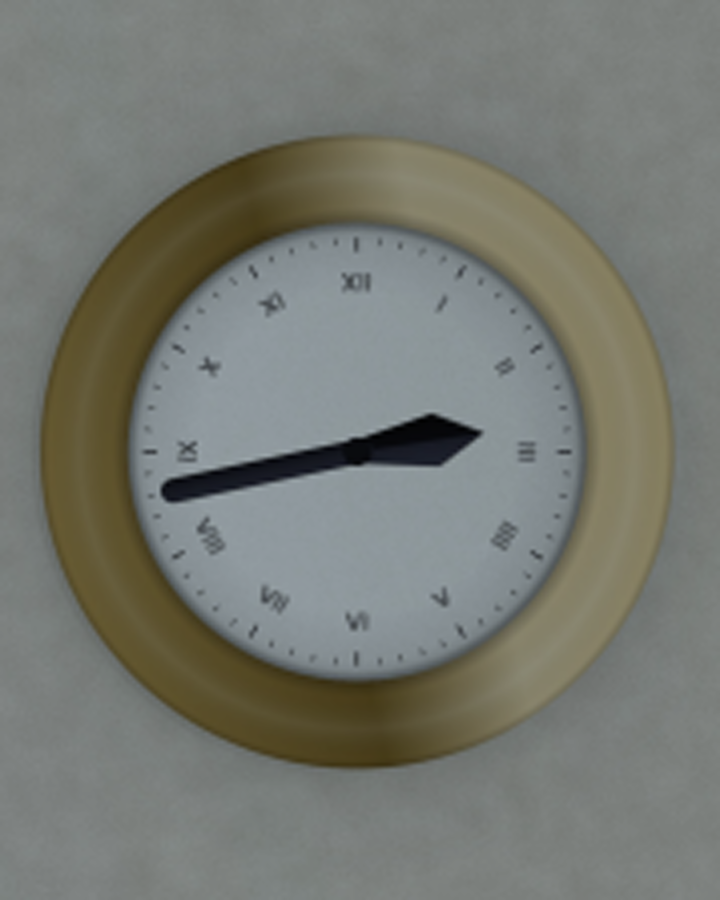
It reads 2:43
